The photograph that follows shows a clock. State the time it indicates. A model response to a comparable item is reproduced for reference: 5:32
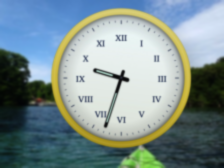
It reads 9:33
